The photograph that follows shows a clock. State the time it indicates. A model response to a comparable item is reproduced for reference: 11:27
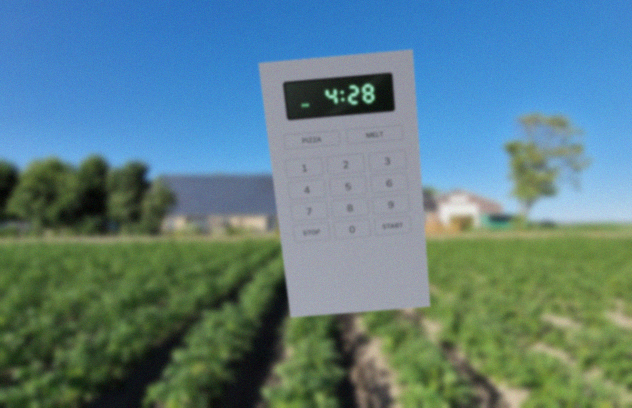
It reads 4:28
